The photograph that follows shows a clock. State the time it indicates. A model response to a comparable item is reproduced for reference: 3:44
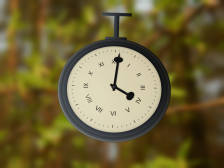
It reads 4:01
